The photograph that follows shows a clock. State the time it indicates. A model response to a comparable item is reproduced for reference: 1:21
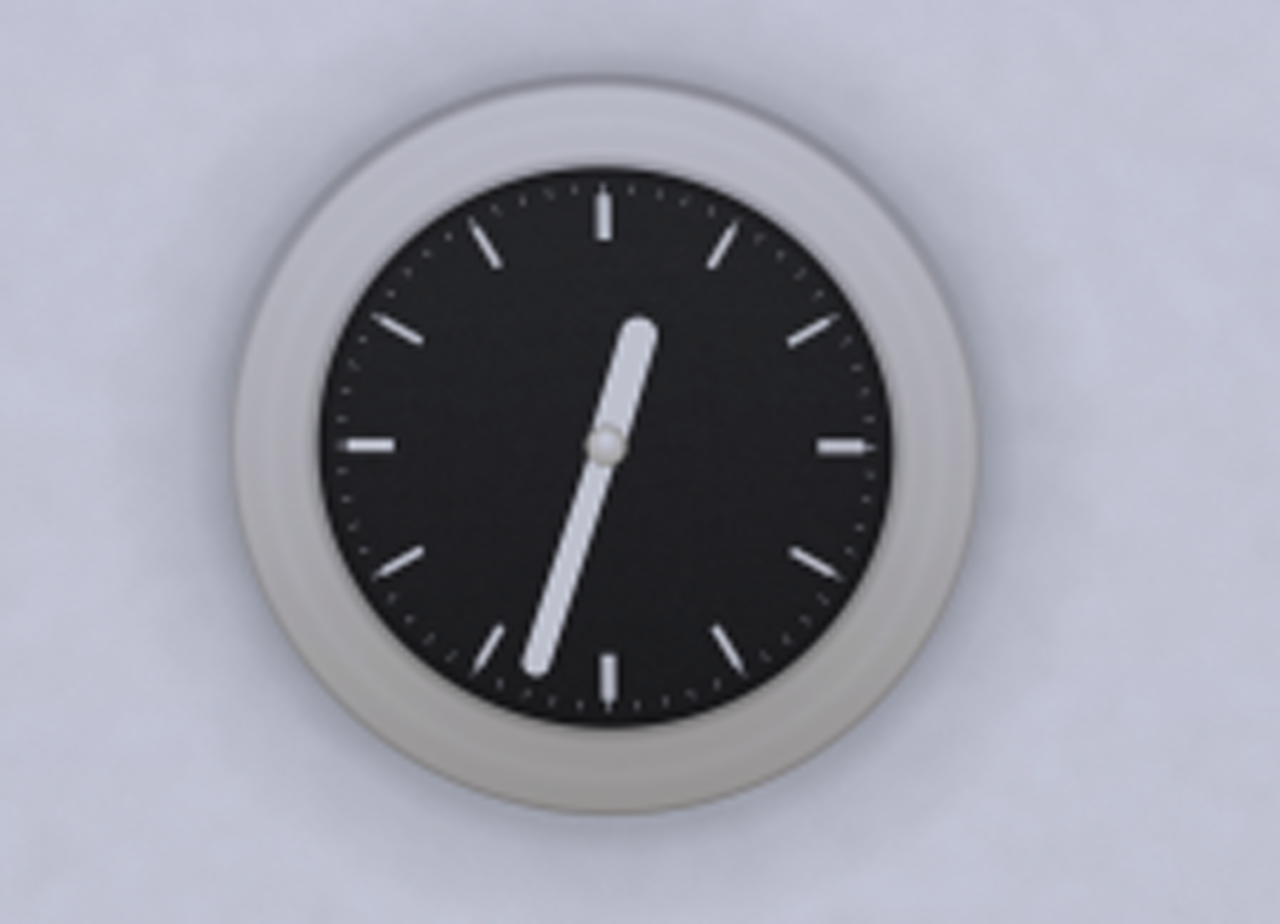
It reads 12:33
